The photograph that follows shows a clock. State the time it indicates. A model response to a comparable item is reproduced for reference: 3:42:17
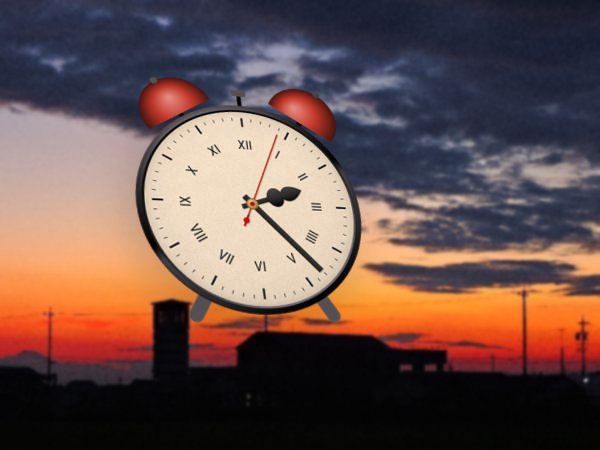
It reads 2:23:04
